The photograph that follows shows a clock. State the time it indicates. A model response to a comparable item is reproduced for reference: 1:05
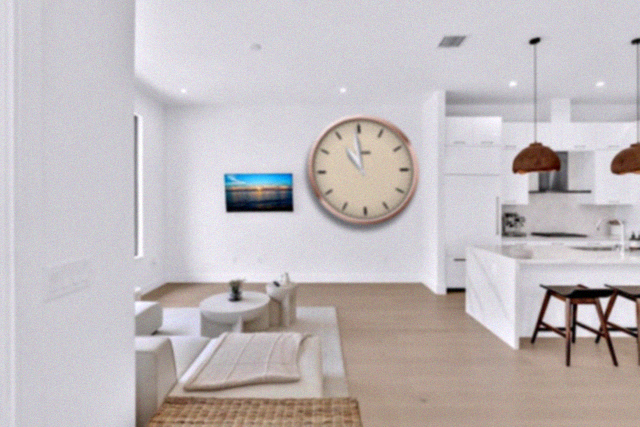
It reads 10:59
